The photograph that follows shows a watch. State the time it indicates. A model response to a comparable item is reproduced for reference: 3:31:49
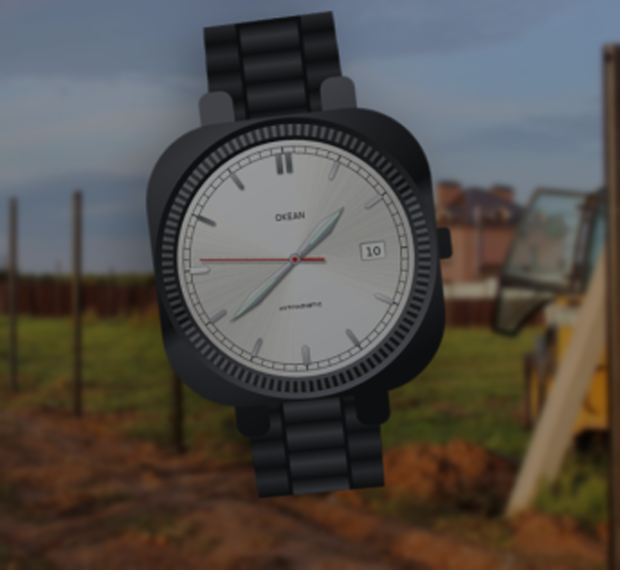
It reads 1:38:46
